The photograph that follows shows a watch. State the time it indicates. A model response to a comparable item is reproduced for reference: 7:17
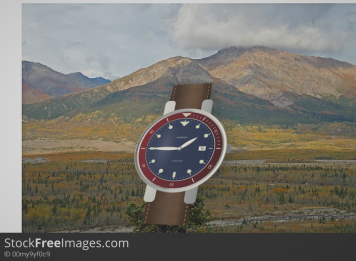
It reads 1:45
